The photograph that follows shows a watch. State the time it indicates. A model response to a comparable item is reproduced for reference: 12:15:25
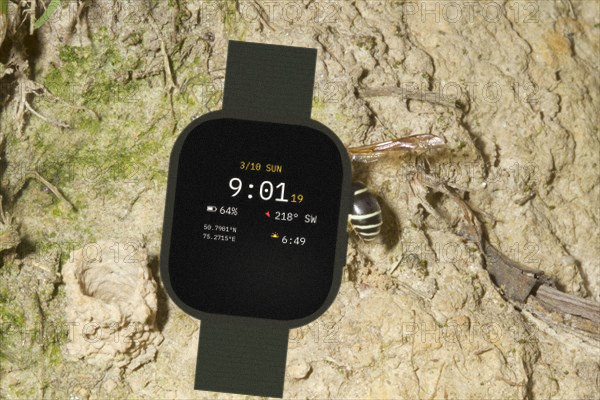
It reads 9:01:19
